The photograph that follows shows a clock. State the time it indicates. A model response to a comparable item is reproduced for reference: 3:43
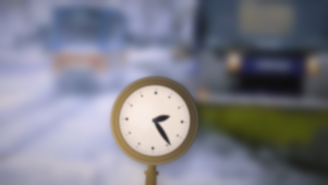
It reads 2:24
